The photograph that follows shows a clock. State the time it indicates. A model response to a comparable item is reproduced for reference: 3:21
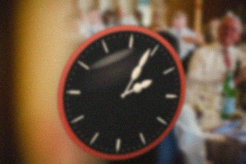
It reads 2:04
